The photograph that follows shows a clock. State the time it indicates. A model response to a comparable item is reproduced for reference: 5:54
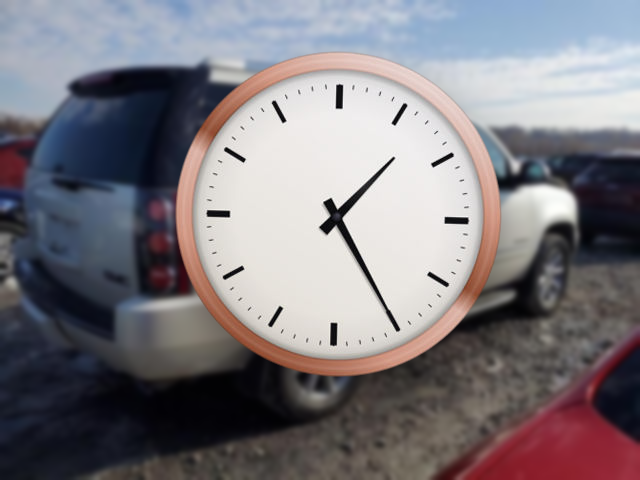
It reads 1:25
